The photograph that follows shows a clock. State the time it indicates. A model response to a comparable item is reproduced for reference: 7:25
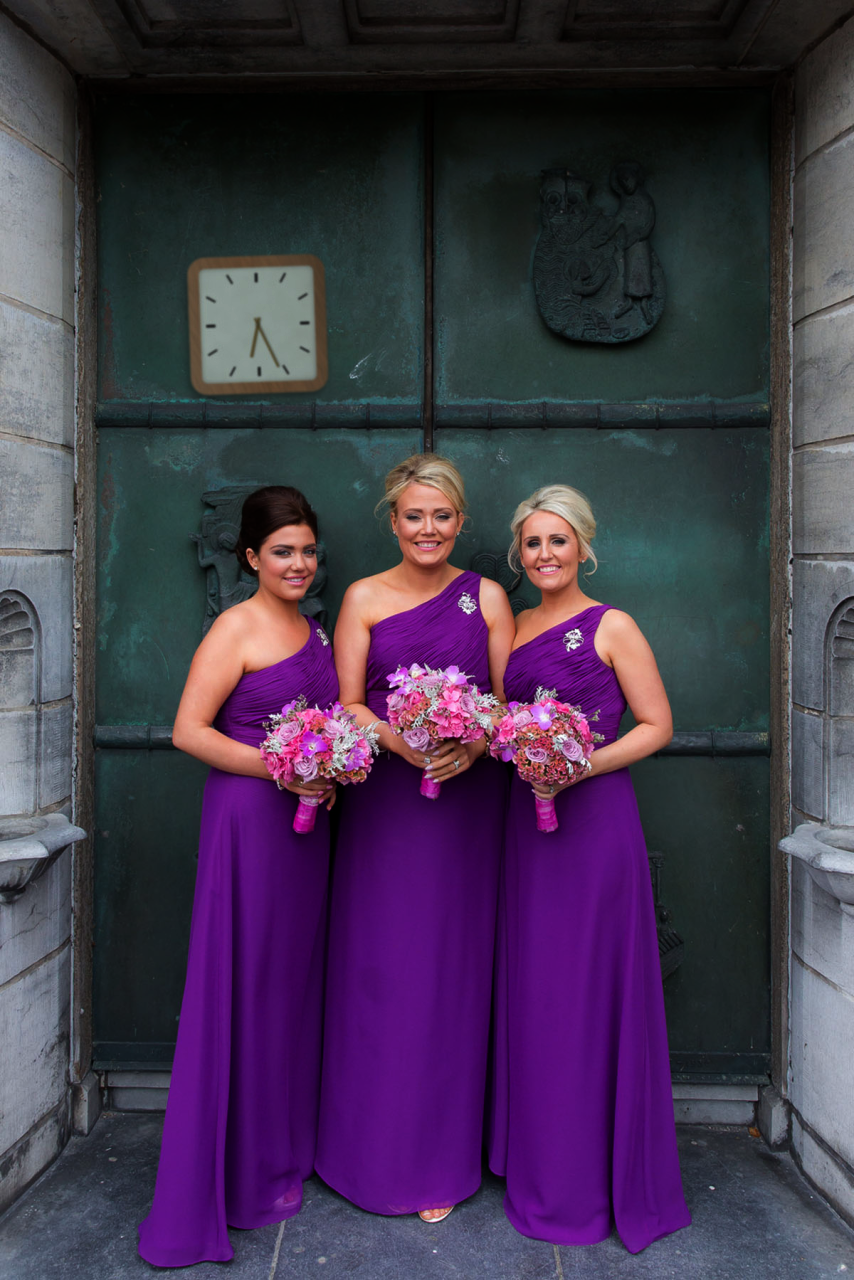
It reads 6:26
